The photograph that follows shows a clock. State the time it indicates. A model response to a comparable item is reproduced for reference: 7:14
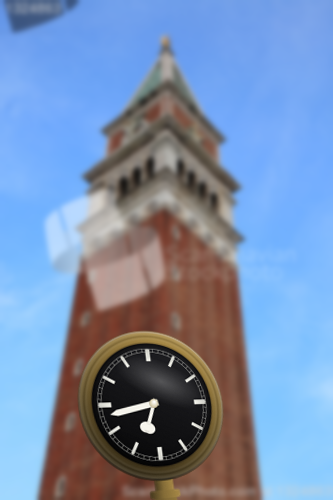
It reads 6:43
